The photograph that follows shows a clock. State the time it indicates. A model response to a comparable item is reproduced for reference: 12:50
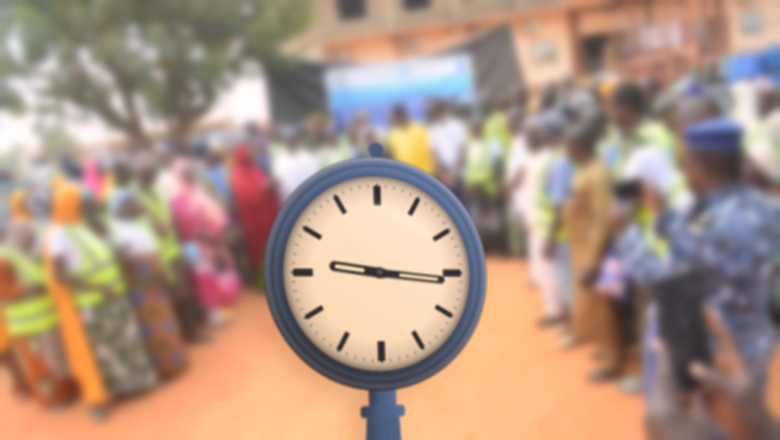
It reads 9:16
